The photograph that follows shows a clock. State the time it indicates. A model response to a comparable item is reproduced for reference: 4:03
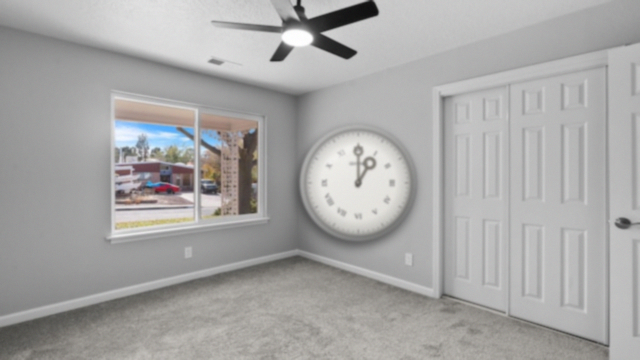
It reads 1:00
